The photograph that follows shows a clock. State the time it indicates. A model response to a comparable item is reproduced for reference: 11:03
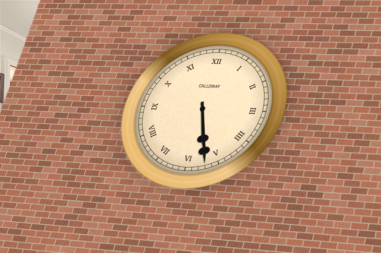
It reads 5:27
